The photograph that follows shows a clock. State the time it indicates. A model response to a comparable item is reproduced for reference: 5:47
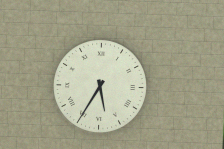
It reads 5:35
